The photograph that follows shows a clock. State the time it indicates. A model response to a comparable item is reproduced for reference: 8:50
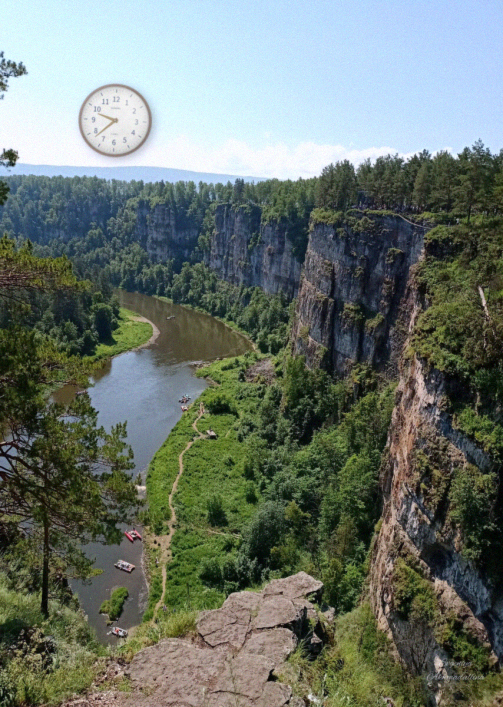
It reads 9:38
